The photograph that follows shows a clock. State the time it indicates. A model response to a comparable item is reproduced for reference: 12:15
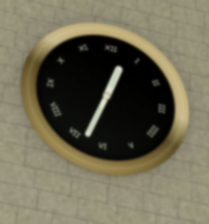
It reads 12:33
